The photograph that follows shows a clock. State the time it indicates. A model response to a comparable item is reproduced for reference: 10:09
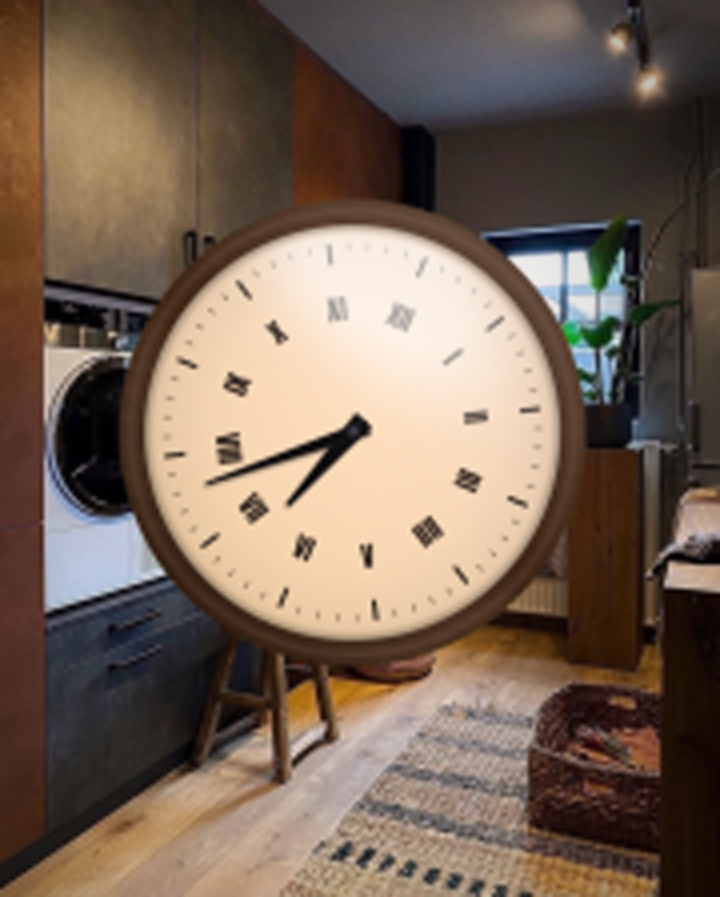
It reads 6:38
